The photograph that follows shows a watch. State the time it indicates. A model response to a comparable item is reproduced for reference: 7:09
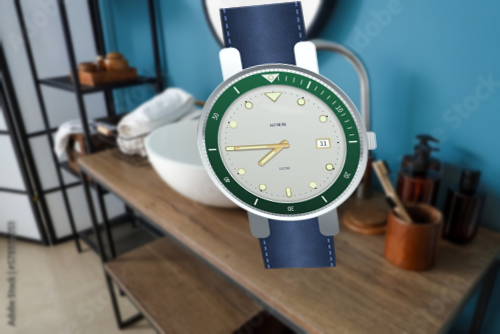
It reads 7:45
